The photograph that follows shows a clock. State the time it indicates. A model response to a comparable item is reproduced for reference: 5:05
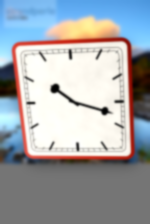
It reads 10:18
